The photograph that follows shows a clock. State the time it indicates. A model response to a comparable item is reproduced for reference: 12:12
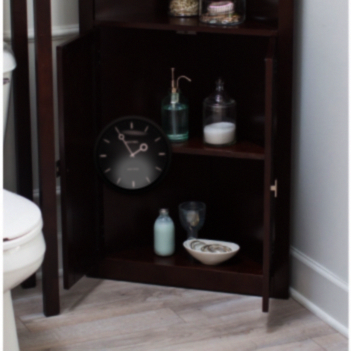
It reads 1:55
